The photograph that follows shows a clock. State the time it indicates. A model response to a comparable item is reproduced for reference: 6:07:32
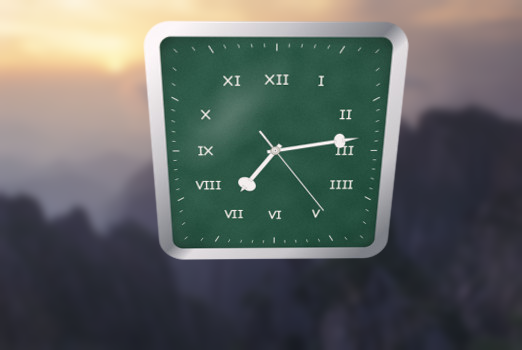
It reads 7:13:24
